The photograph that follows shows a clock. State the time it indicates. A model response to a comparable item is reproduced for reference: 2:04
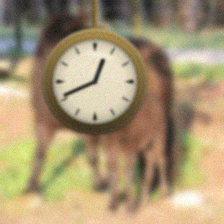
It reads 12:41
